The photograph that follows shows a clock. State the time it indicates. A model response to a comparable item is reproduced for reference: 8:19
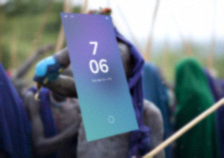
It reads 7:06
